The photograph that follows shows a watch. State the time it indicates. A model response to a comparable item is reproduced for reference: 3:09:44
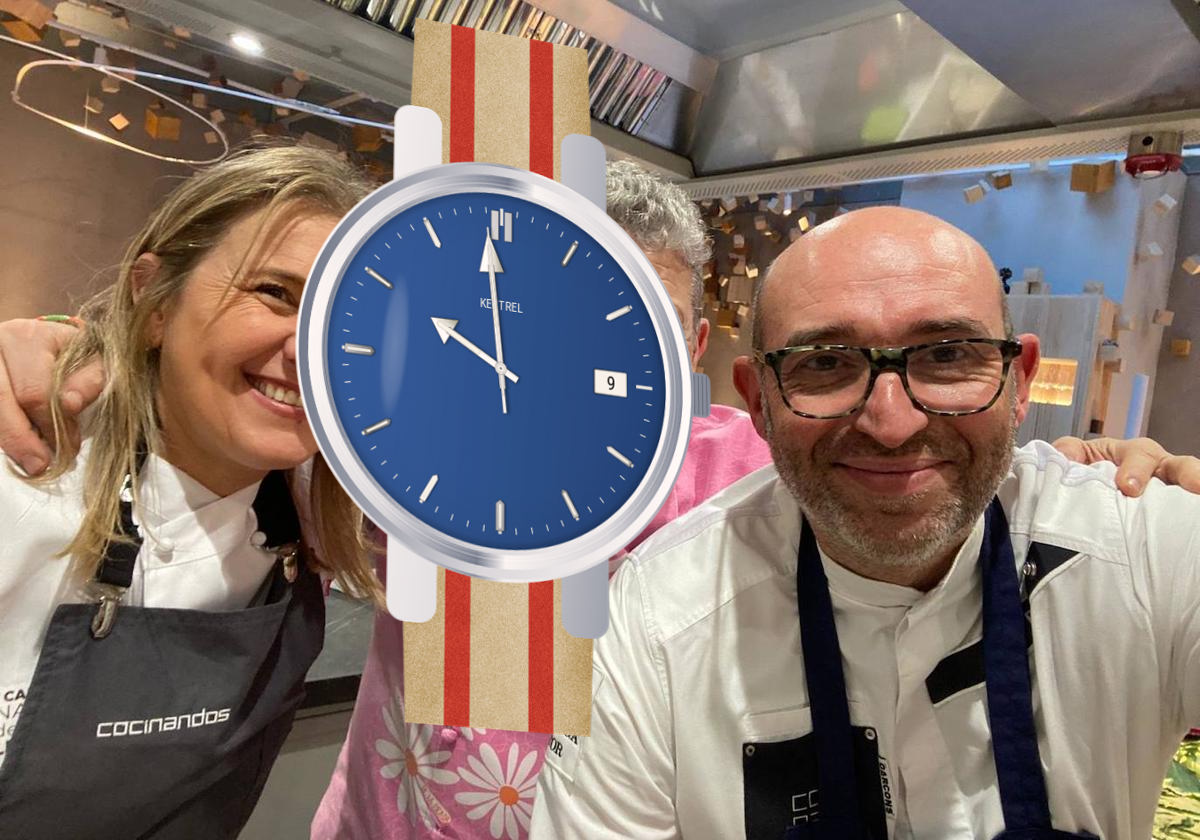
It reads 9:58:59
